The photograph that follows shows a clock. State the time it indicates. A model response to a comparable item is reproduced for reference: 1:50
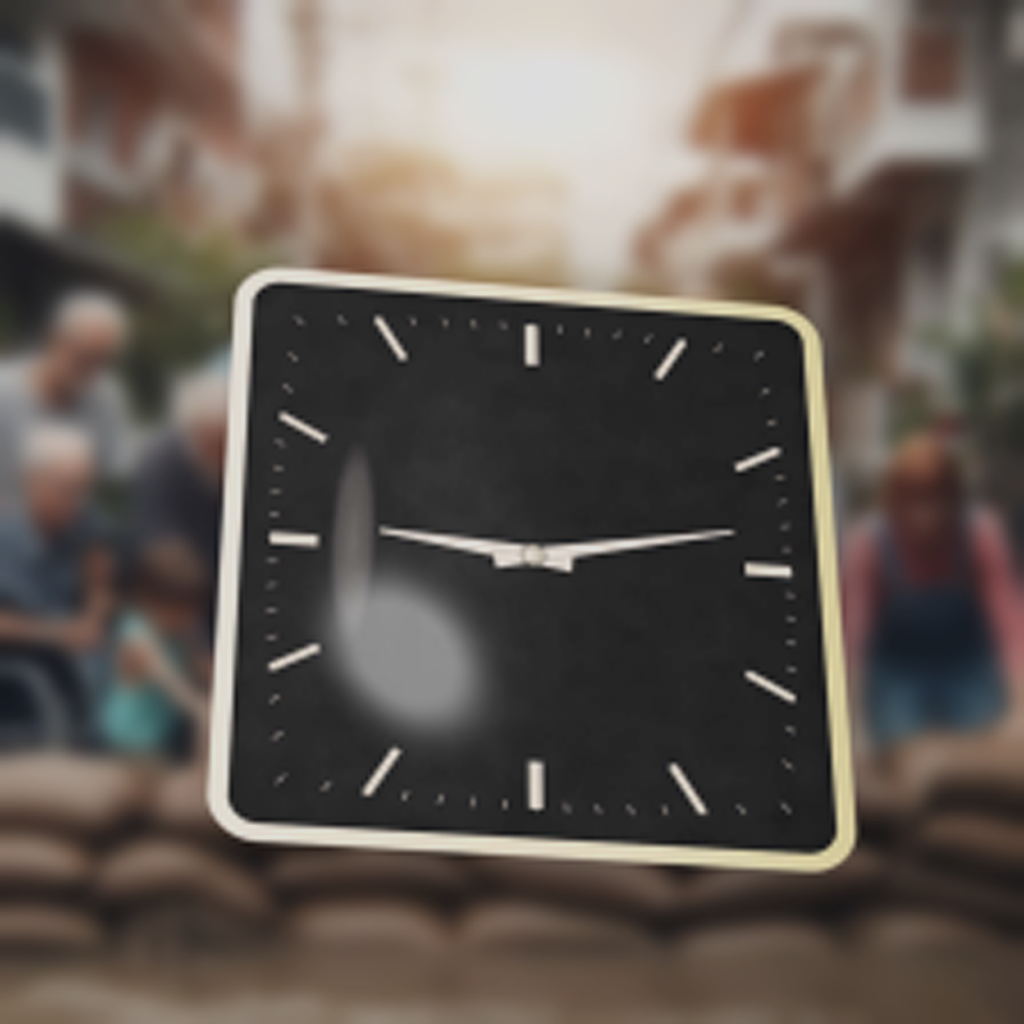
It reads 9:13
